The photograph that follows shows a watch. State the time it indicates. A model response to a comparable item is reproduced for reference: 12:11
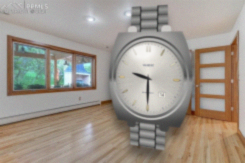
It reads 9:30
